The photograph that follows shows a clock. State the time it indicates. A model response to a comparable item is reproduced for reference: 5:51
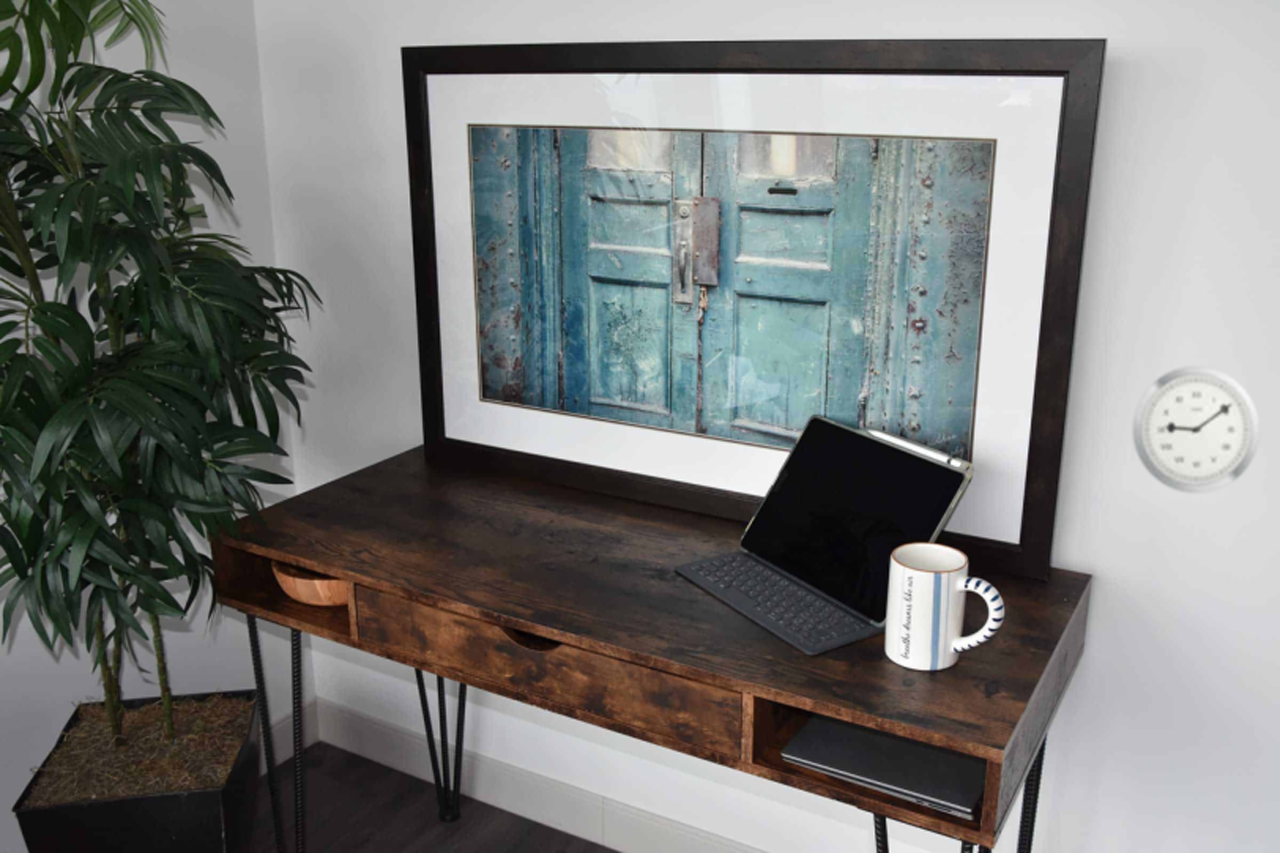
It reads 9:09
